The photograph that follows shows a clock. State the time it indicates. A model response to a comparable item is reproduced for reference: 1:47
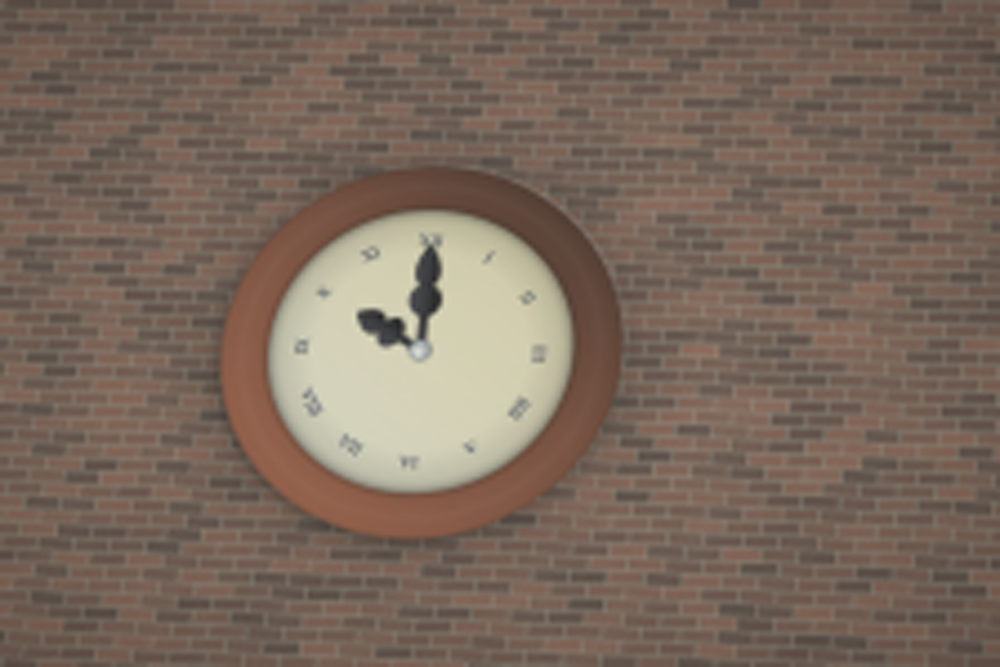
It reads 10:00
